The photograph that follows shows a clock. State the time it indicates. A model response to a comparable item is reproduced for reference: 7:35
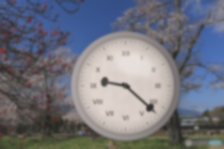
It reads 9:22
